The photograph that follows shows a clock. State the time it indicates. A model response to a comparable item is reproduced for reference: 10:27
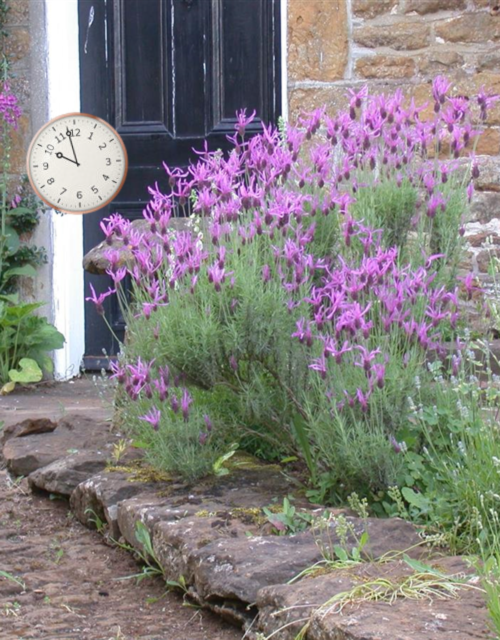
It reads 9:58
